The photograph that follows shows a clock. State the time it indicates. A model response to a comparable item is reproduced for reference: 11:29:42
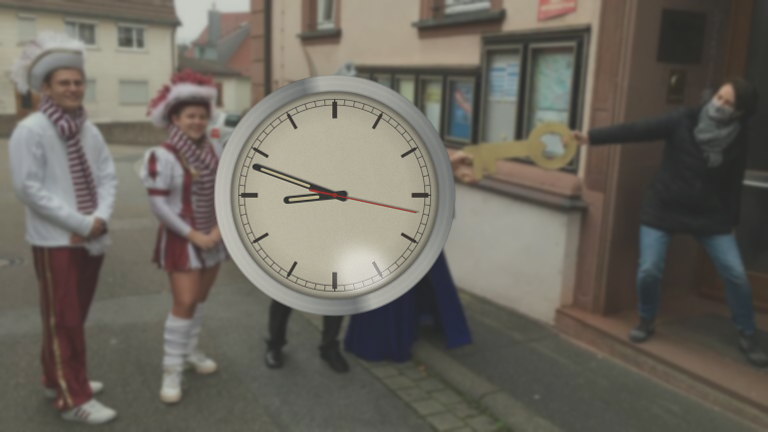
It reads 8:48:17
